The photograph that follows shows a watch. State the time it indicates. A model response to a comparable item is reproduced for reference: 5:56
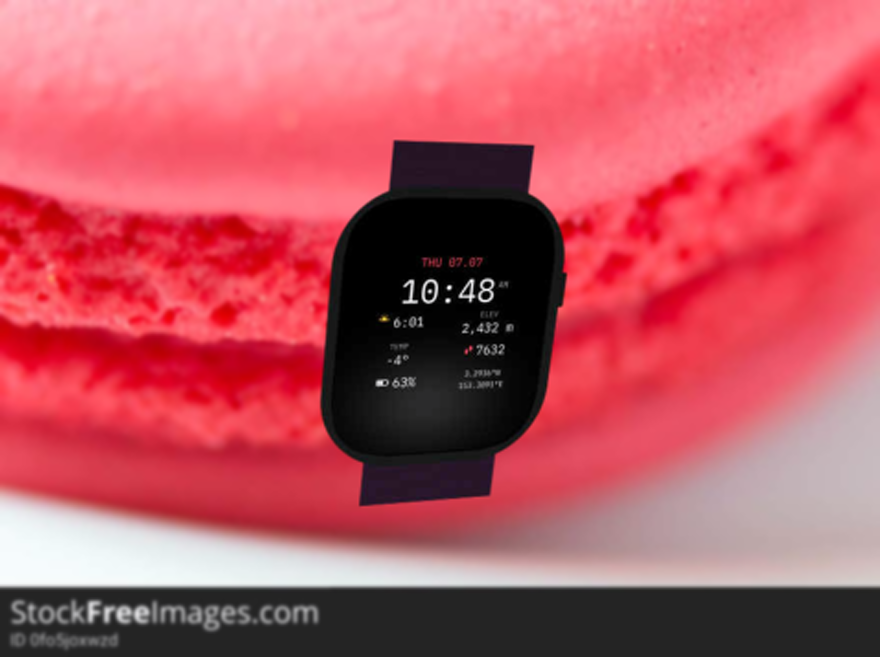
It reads 10:48
